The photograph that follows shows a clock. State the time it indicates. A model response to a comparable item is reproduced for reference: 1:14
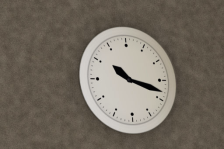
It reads 10:18
